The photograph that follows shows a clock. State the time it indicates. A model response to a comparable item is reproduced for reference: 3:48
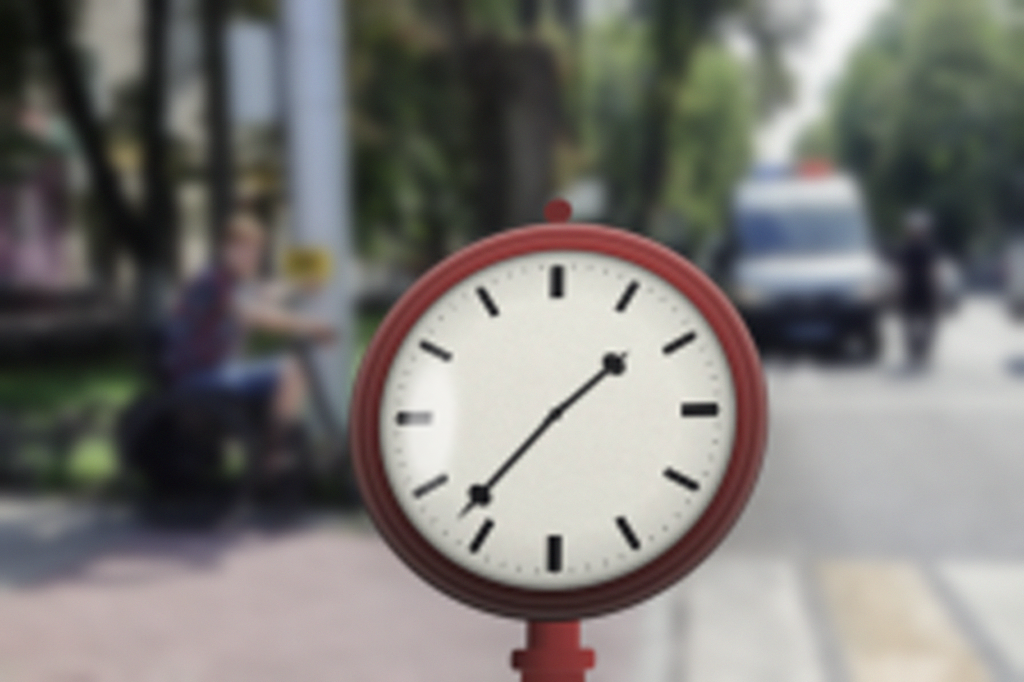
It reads 1:37
